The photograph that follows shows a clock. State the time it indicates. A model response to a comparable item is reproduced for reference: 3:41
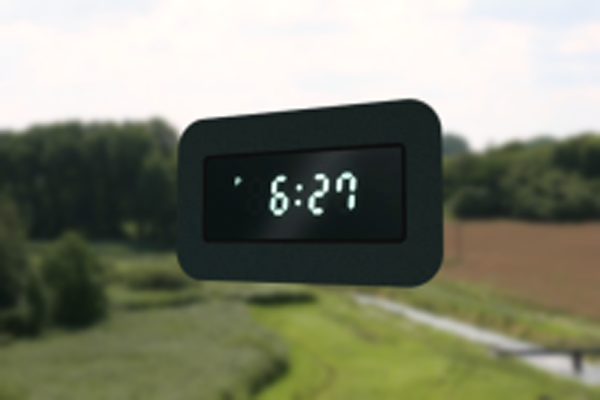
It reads 6:27
